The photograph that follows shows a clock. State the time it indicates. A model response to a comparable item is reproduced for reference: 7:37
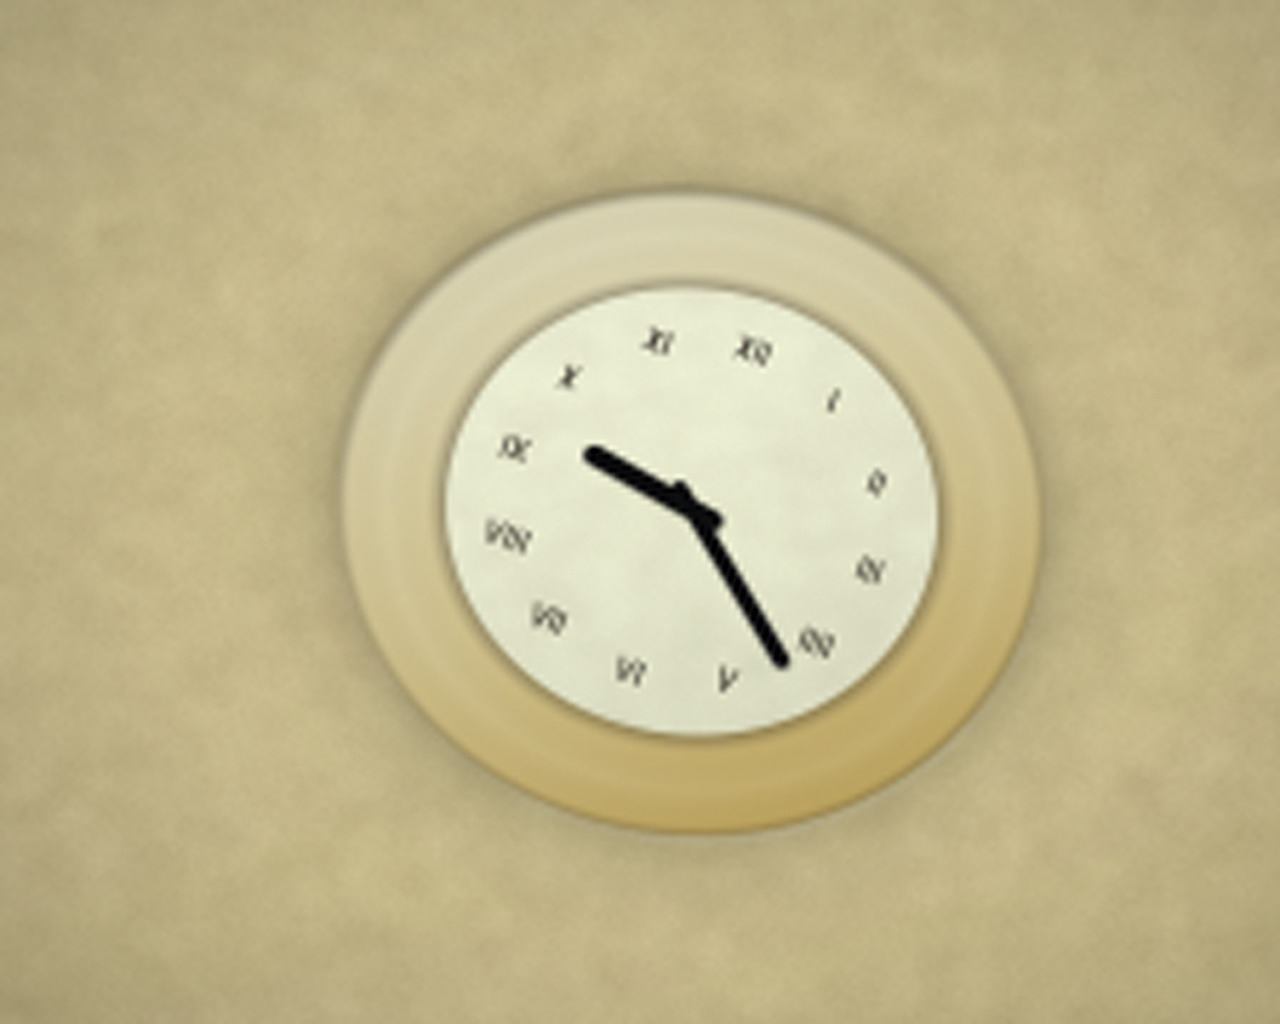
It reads 9:22
